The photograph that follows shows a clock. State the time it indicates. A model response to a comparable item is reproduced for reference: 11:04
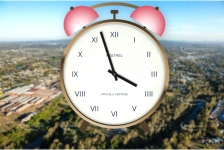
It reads 3:57
